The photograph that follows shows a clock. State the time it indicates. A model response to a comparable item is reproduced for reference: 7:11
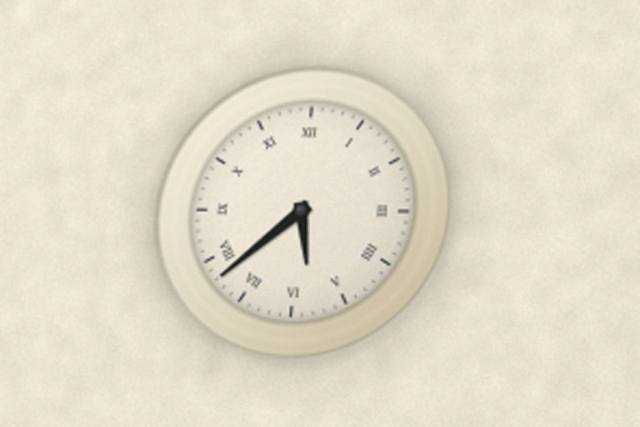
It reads 5:38
